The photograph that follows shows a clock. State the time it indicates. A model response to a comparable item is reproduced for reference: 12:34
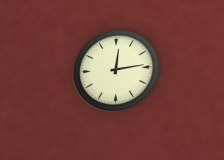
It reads 12:14
